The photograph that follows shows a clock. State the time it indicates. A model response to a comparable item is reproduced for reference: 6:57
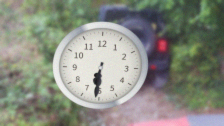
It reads 6:31
